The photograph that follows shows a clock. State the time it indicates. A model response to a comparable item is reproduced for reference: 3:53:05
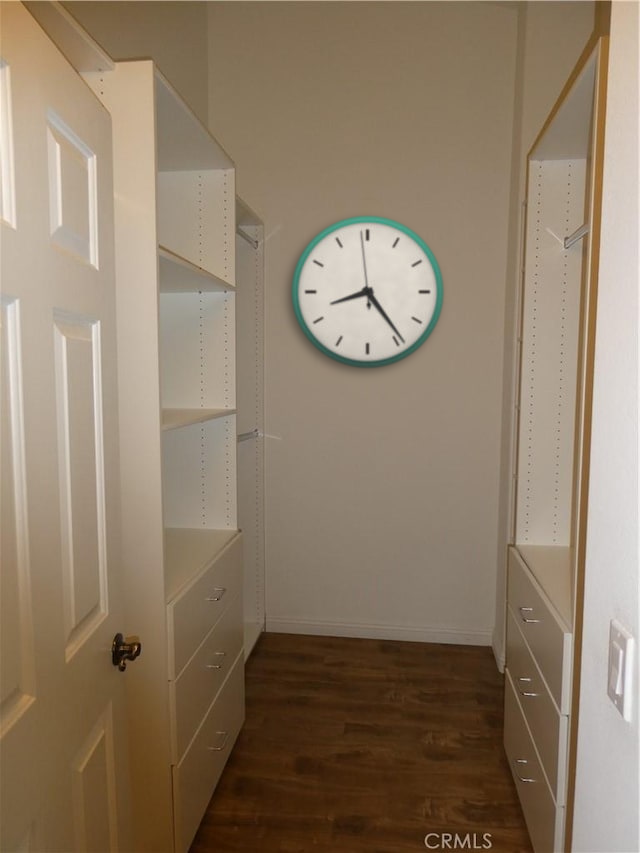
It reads 8:23:59
